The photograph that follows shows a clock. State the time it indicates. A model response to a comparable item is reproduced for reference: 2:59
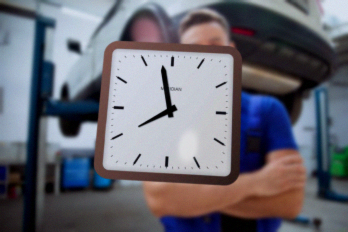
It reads 7:58
